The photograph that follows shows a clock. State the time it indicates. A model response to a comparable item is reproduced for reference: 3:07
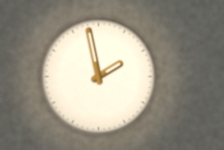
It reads 1:58
